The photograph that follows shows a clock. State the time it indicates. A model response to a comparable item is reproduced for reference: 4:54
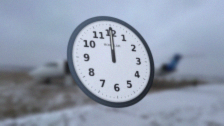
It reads 12:00
